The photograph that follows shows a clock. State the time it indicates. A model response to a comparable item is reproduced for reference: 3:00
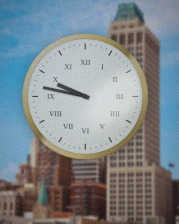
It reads 9:47
